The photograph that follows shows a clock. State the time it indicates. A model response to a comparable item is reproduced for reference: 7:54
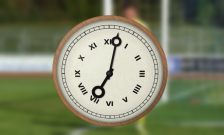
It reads 7:02
